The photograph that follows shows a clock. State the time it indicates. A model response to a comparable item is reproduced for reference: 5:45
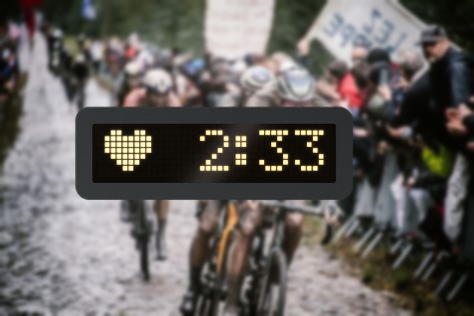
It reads 2:33
